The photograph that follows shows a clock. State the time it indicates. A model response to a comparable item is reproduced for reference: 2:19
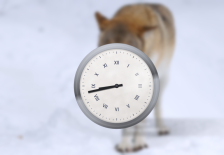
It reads 8:43
